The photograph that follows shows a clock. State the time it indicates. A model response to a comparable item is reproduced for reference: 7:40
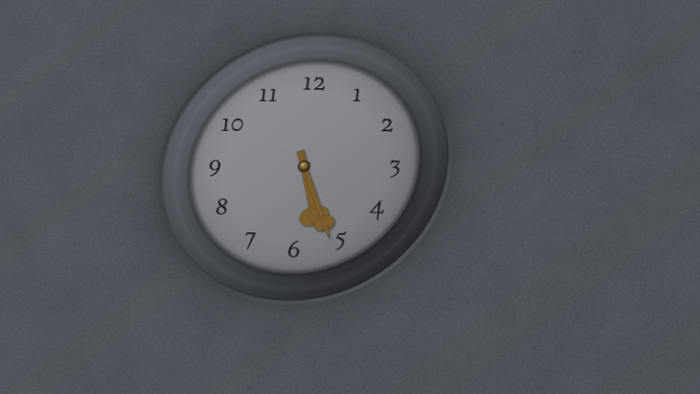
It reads 5:26
